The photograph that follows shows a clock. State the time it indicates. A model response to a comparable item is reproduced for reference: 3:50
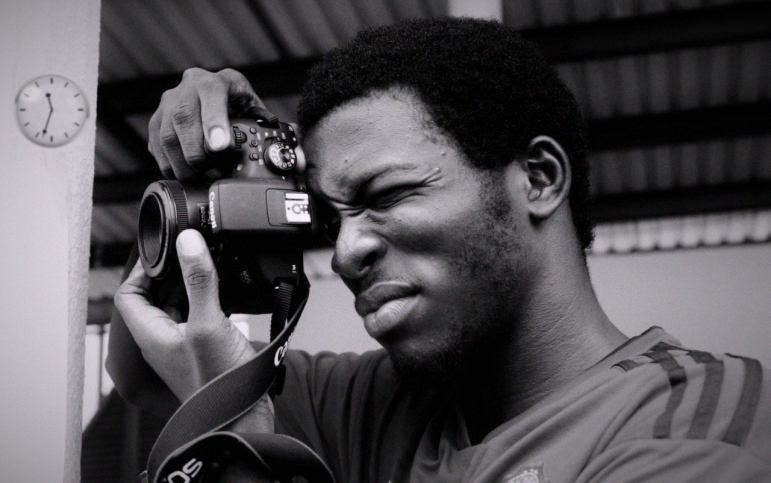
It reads 11:33
